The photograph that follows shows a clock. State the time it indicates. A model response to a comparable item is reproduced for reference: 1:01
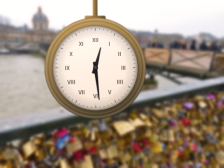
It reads 12:29
